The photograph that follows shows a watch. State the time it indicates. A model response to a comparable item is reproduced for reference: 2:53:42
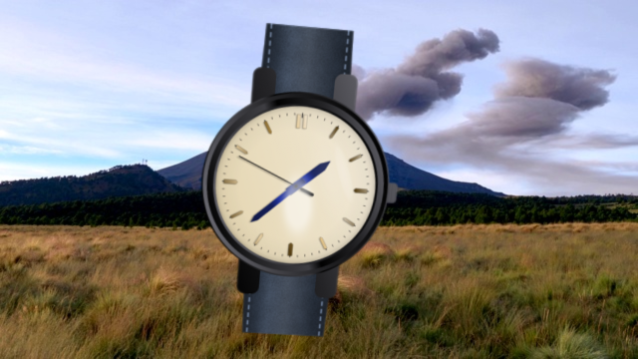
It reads 1:37:49
